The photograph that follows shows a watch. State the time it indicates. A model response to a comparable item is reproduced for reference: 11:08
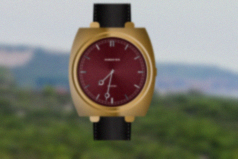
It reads 7:32
